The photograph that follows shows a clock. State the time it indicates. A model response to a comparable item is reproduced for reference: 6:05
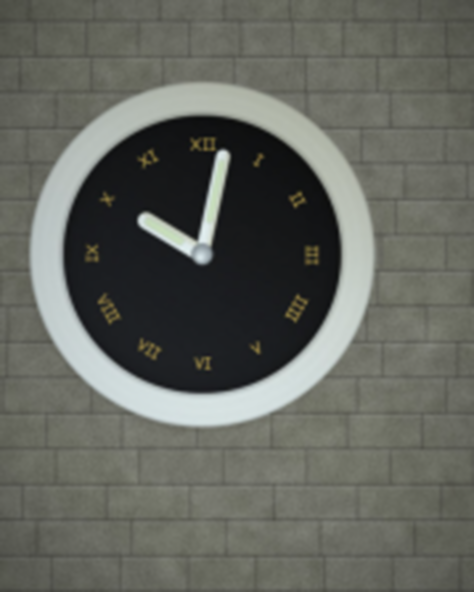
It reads 10:02
